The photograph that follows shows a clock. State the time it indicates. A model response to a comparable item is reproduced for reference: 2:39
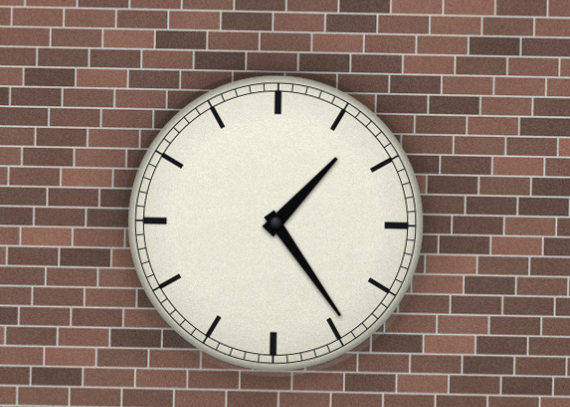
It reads 1:24
